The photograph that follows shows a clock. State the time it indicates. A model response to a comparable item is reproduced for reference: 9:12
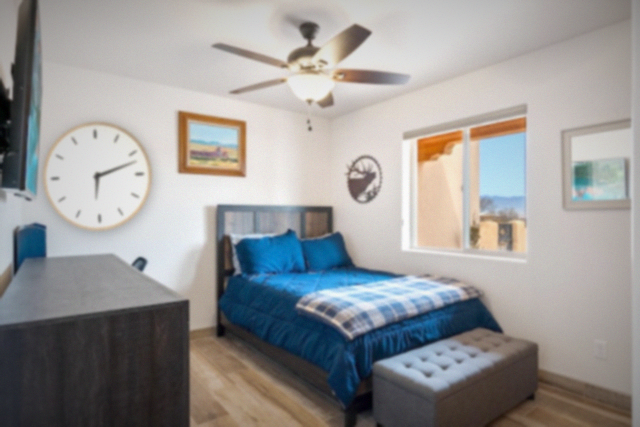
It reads 6:12
